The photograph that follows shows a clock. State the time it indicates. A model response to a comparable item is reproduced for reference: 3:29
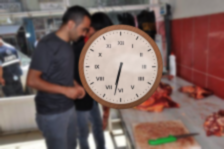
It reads 6:32
